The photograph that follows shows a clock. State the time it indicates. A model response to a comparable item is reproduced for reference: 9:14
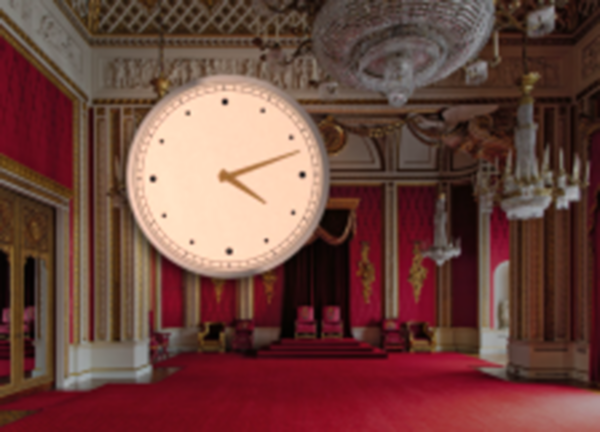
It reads 4:12
